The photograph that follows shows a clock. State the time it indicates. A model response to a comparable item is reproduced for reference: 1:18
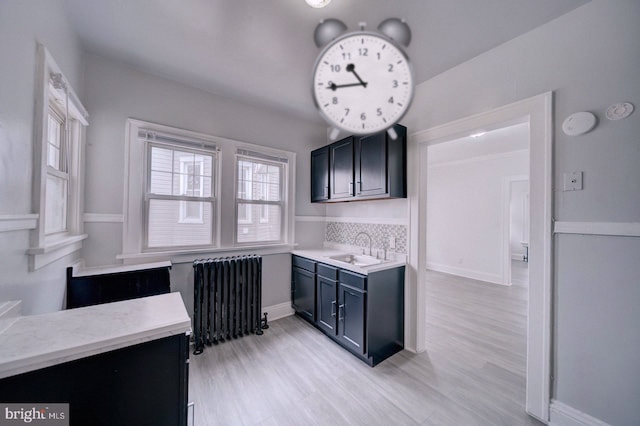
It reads 10:44
